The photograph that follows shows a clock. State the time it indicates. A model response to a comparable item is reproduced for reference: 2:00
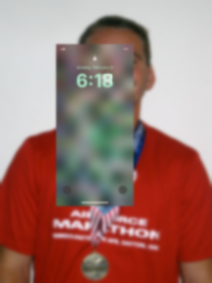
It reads 6:18
